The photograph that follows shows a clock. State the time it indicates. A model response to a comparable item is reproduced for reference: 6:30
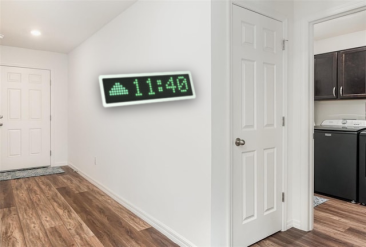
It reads 11:40
